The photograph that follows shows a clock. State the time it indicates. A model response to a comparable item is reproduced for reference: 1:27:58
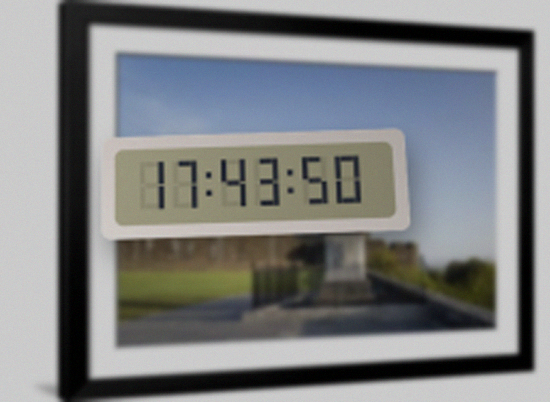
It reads 17:43:50
